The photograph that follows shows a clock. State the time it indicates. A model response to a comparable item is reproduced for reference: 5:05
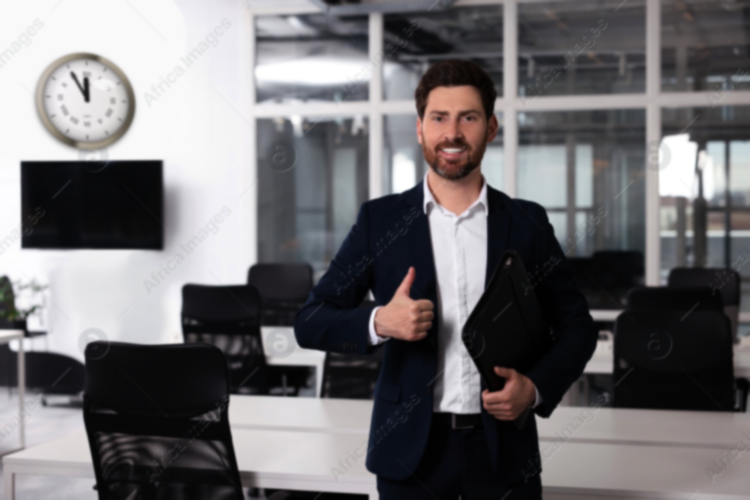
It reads 11:55
